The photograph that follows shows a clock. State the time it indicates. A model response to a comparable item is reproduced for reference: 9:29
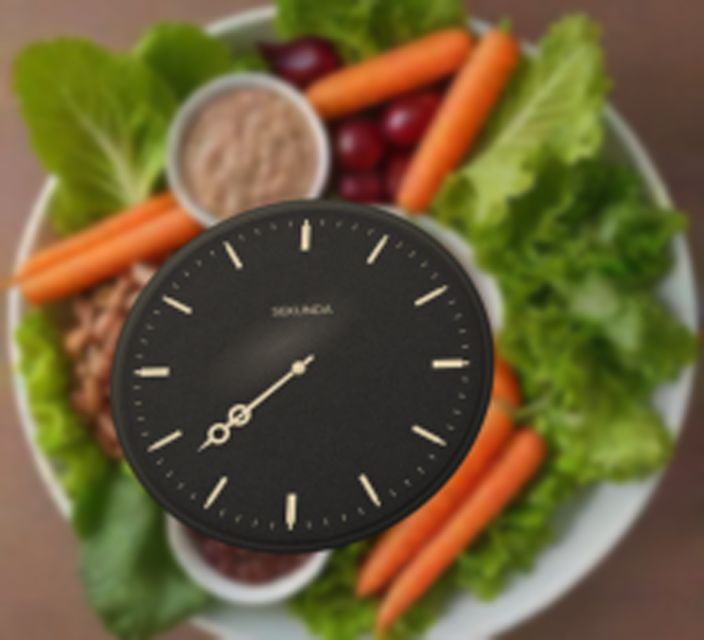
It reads 7:38
